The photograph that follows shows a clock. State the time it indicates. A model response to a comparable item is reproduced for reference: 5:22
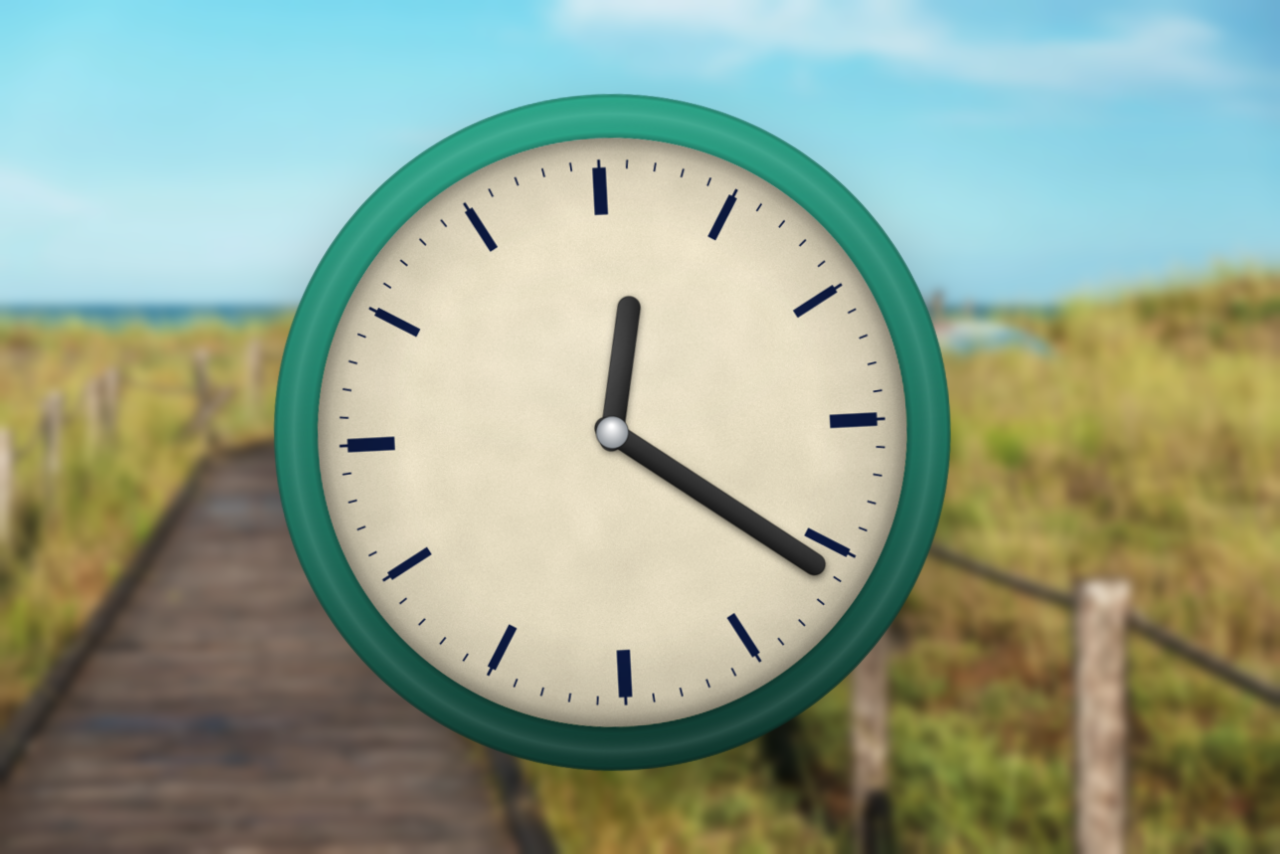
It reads 12:21
